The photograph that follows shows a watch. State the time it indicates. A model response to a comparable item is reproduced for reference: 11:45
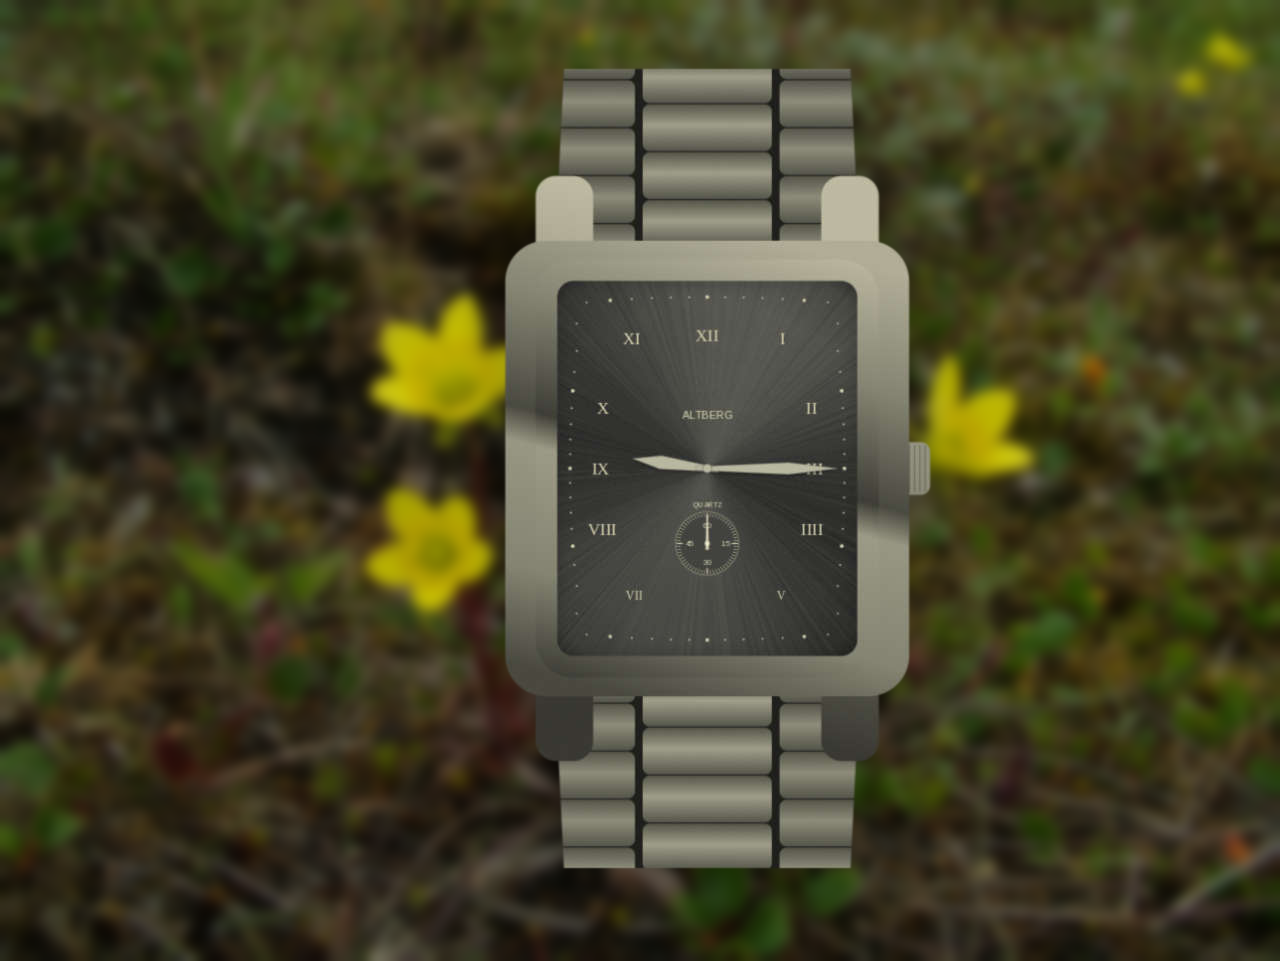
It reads 9:15
